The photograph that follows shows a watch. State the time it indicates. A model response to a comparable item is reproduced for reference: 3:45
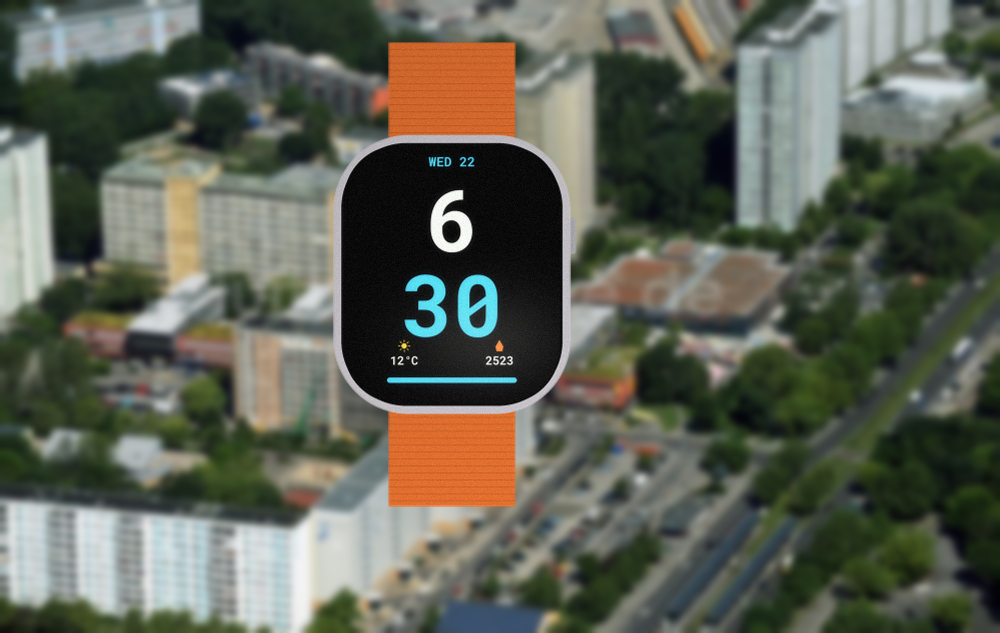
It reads 6:30
